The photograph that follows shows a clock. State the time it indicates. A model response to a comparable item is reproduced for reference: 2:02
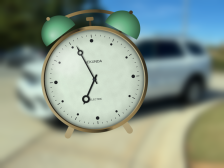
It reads 6:56
